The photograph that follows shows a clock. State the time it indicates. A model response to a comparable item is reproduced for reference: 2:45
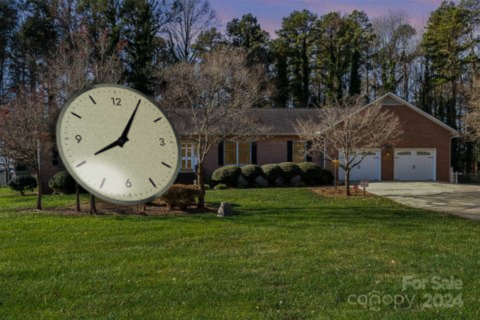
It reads 8:05
